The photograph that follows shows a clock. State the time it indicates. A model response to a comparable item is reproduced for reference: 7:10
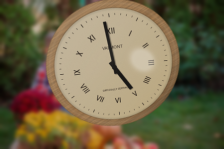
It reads 4:59
